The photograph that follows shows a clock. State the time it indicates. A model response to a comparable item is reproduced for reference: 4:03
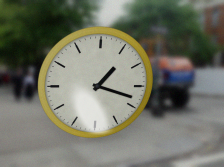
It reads 1:18
